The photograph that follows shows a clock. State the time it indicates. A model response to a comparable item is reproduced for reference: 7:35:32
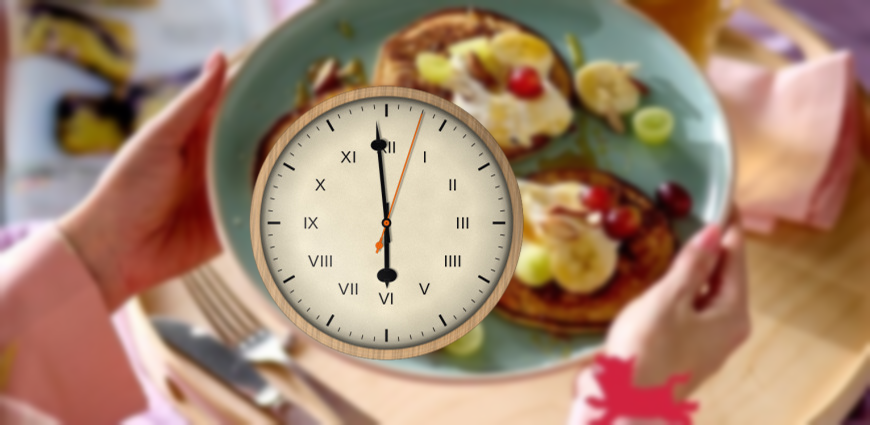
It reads 5:59:03
